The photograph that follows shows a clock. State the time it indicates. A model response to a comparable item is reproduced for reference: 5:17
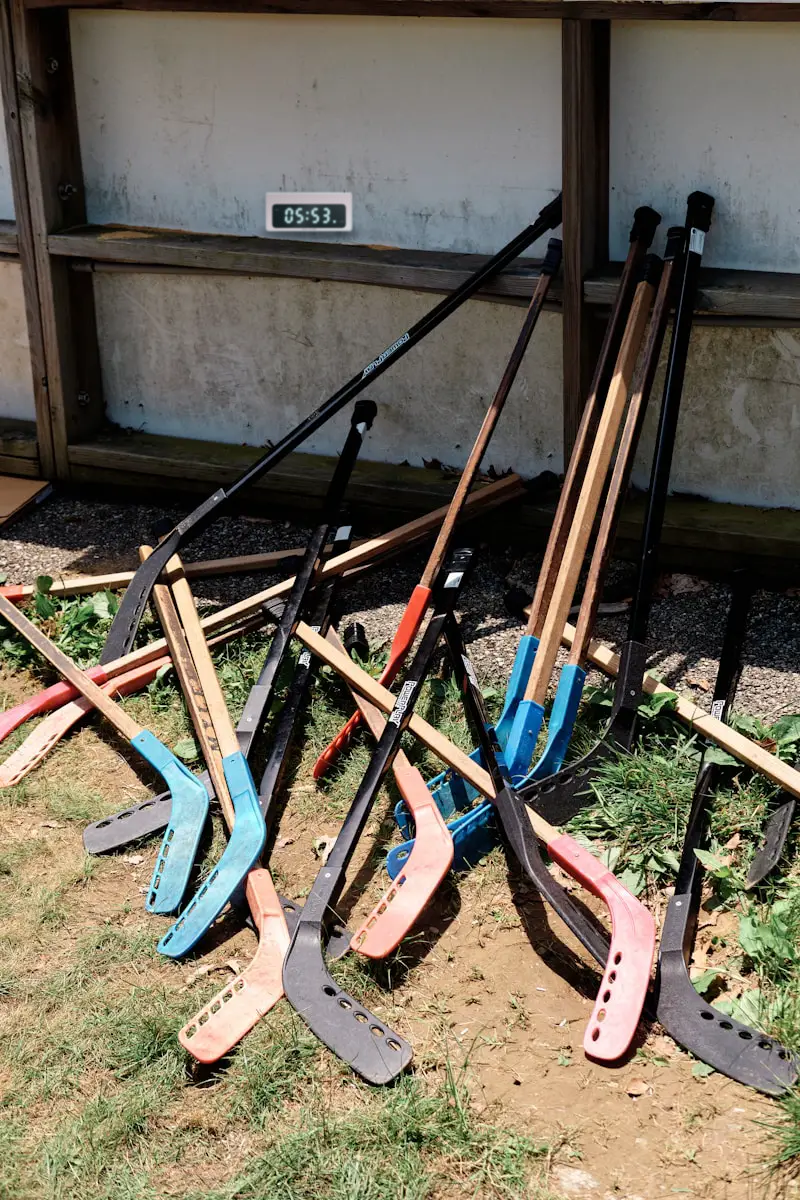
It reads 5:53
